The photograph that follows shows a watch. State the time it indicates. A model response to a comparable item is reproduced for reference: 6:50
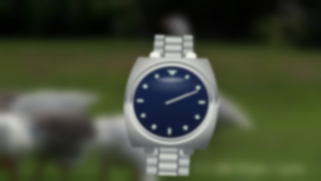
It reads 2:11
